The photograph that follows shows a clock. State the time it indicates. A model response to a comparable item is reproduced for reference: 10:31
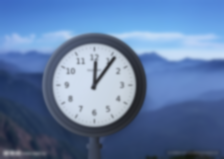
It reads 12:06
